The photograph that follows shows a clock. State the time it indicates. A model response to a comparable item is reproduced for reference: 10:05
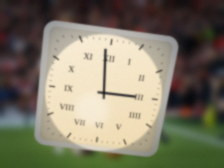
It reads 2:59
